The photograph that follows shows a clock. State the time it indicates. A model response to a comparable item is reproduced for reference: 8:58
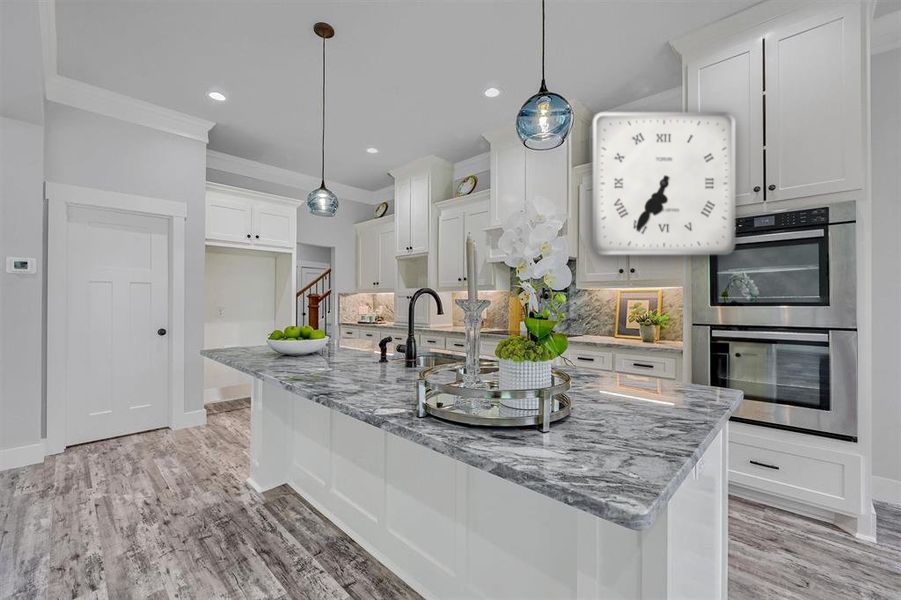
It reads 6:35
